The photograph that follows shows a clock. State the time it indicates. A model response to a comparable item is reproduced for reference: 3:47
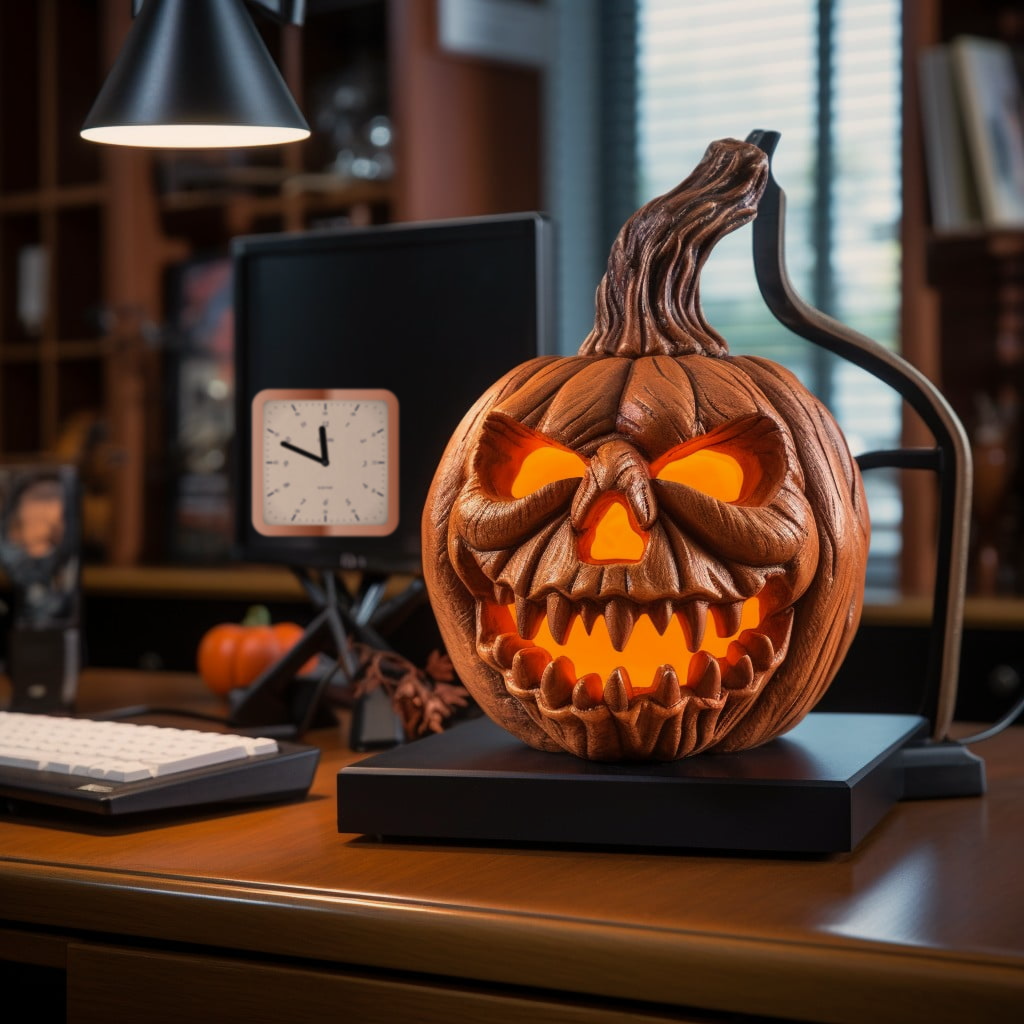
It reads 11:49
